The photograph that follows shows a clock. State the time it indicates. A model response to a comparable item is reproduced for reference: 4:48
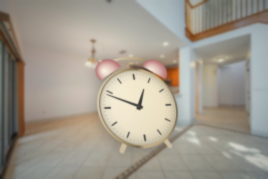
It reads 12:49
